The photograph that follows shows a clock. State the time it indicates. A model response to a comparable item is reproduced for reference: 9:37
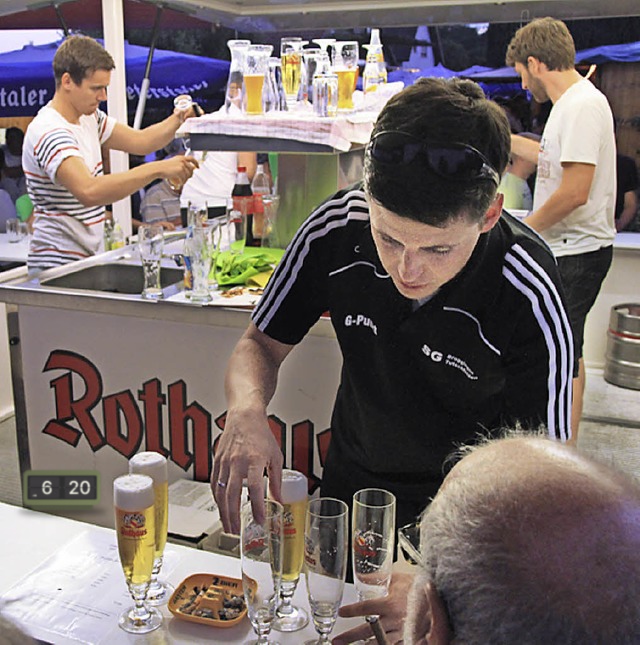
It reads 6:20
